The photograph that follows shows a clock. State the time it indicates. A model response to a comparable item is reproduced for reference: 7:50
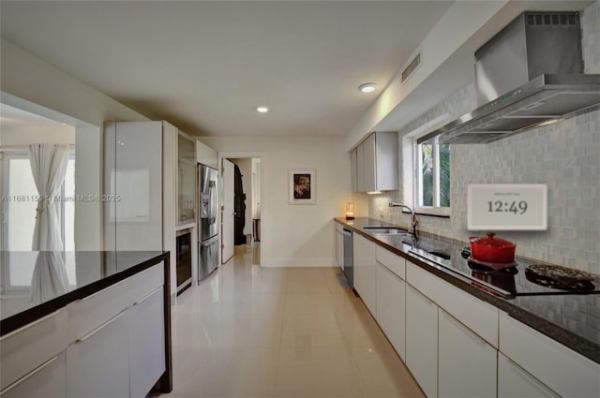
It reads 12:49
